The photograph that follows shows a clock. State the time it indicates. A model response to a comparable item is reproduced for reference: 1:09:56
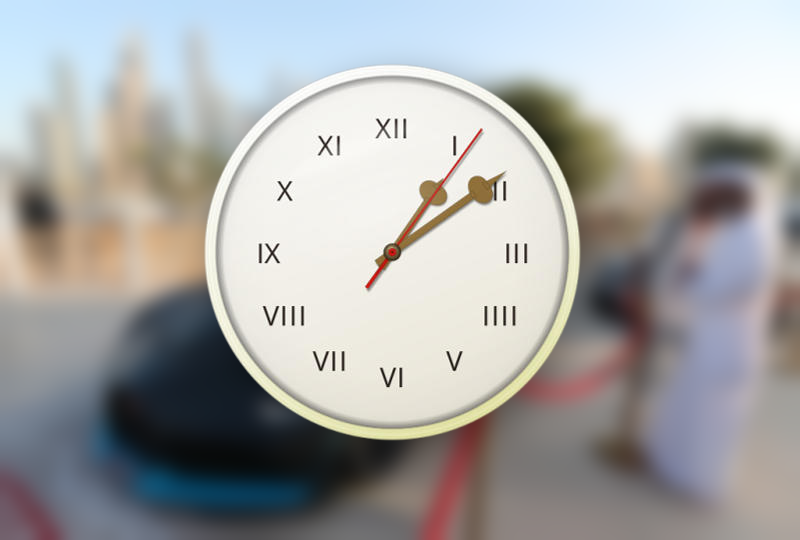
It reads 1:09:06
